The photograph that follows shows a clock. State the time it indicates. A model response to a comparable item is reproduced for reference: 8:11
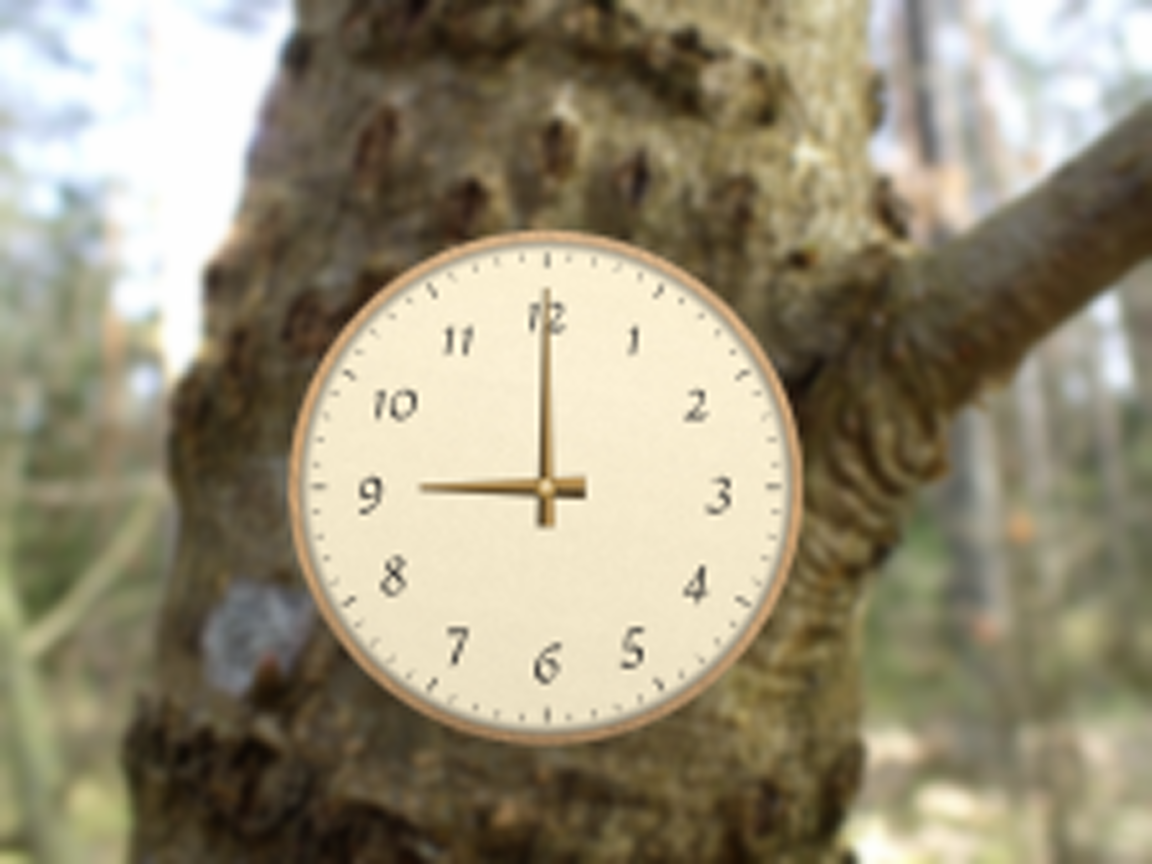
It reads 9:00
